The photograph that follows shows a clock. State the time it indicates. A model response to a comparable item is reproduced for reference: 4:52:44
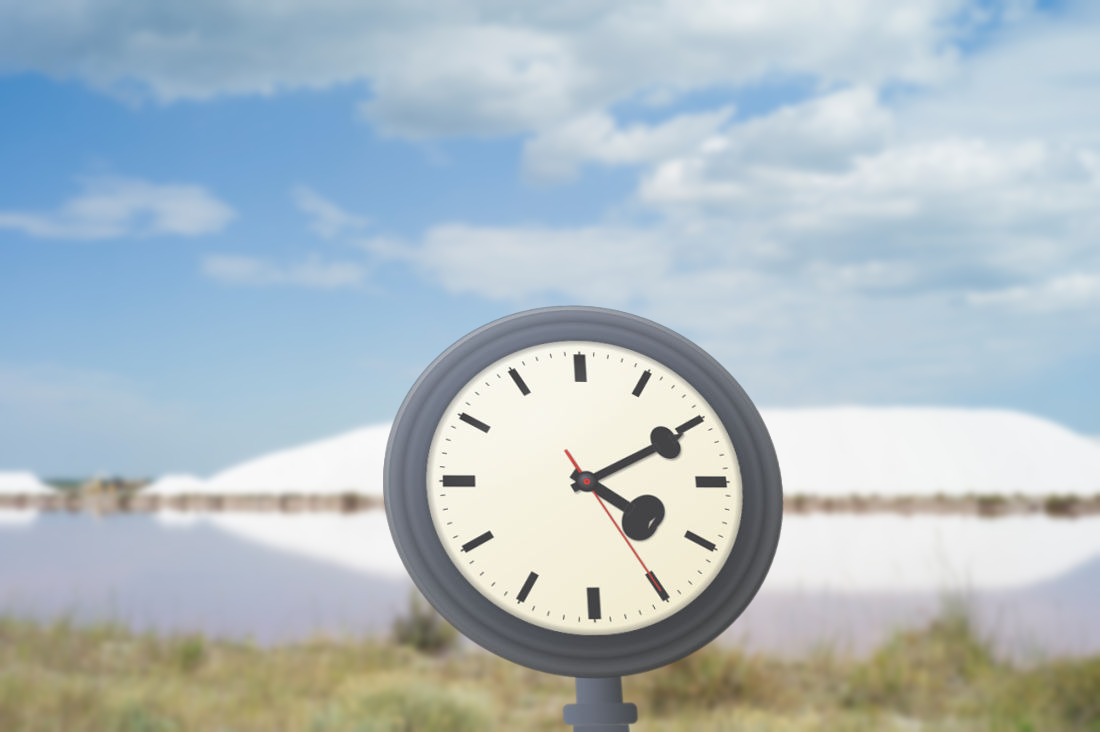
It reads 4:10:25
